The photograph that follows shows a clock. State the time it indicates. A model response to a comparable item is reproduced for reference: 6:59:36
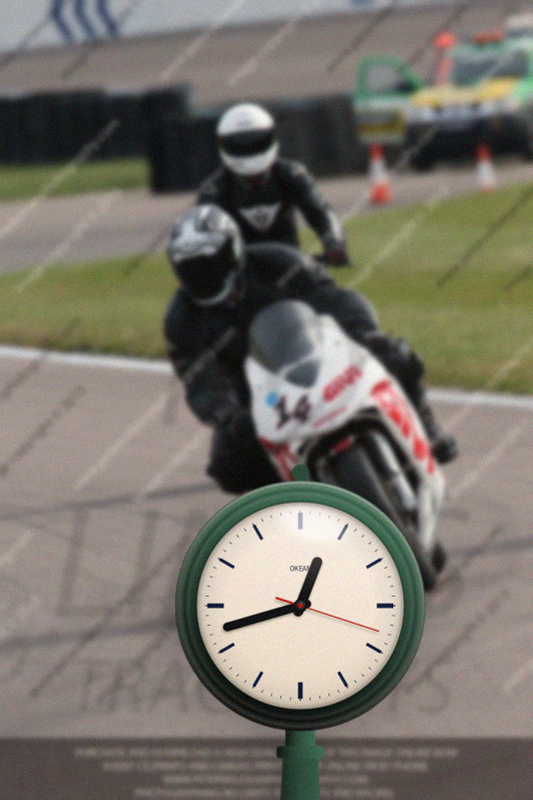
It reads 12:42:18
